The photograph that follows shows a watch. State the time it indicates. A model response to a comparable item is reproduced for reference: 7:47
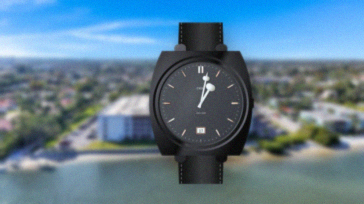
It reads 1:02
